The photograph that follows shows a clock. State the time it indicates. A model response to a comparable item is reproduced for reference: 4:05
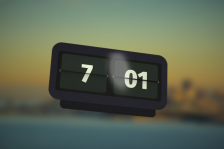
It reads 7:01
